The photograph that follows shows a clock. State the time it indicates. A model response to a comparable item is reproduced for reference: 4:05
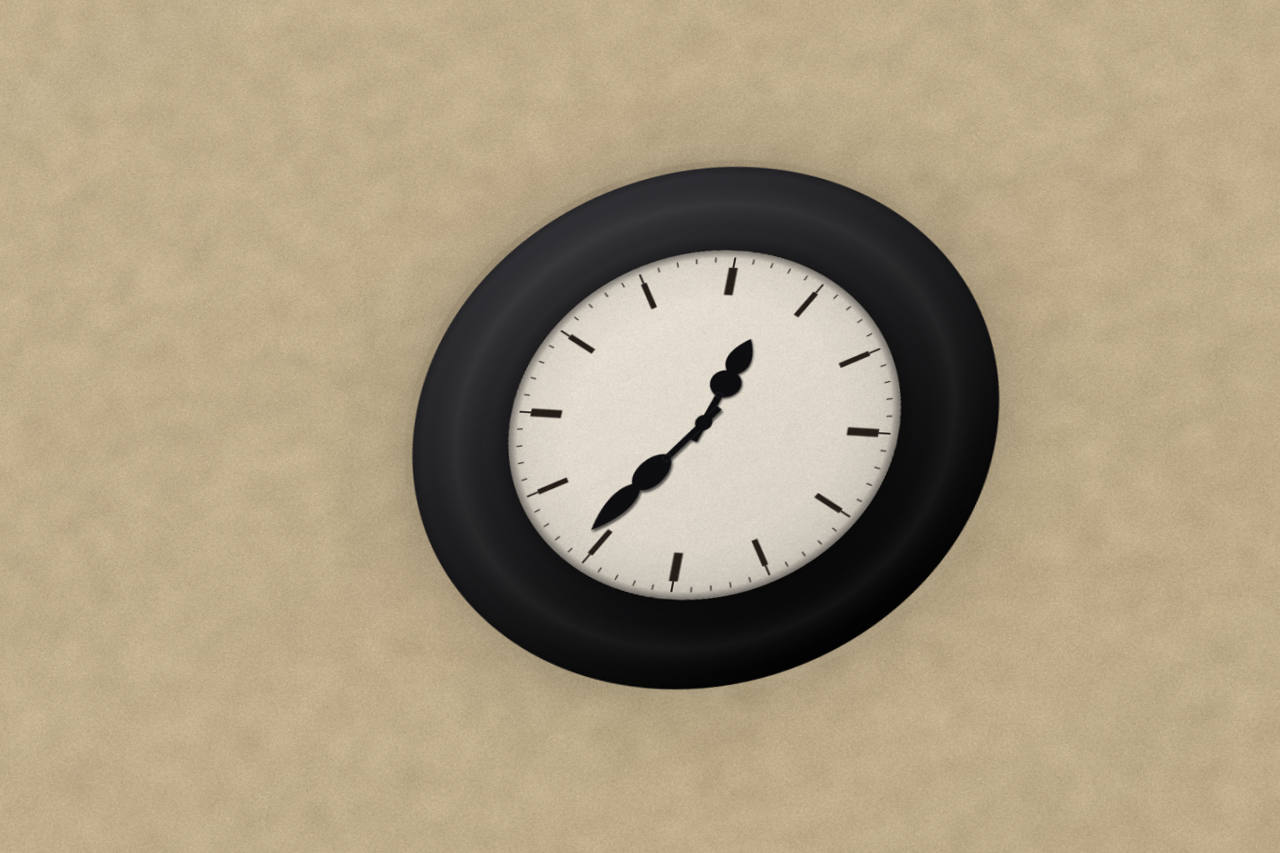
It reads 12:36
